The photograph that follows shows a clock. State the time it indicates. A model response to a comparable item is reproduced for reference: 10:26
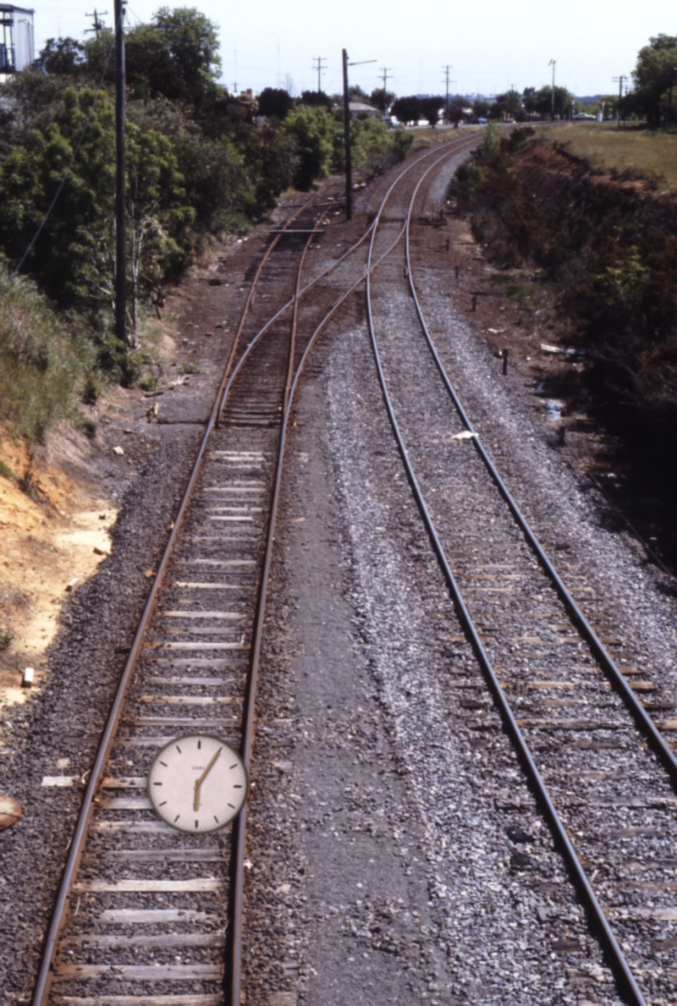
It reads 6:05
